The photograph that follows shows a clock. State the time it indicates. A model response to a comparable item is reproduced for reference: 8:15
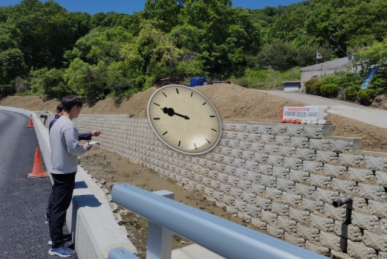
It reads 9:49
